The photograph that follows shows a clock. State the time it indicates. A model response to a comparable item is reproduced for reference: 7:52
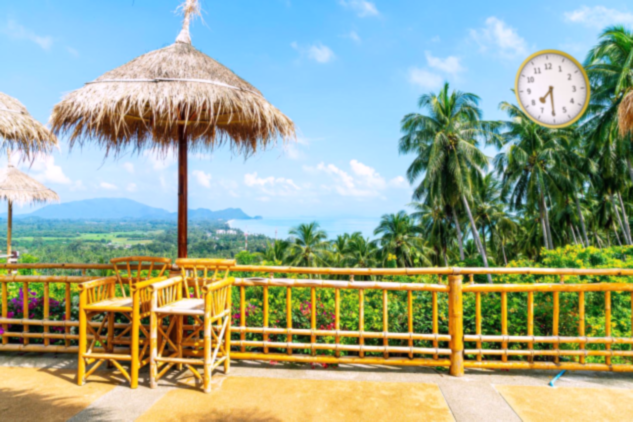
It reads 7:30
